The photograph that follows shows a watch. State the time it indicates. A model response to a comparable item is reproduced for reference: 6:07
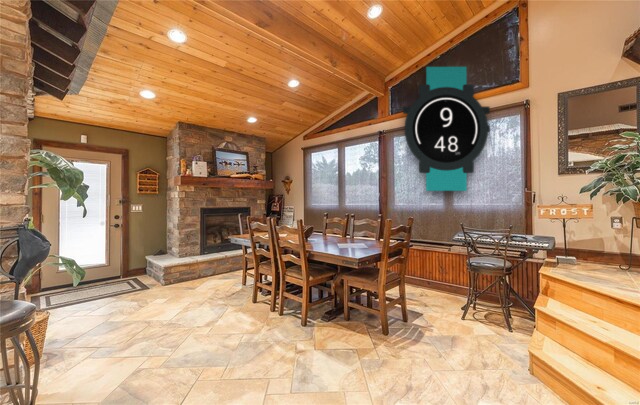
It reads 9:48
